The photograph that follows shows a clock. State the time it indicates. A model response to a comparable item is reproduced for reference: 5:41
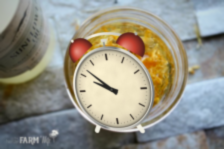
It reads 9:52
